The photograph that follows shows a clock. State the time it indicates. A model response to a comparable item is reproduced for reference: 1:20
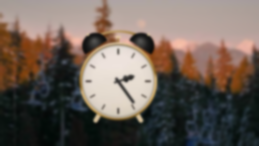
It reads 2:24
